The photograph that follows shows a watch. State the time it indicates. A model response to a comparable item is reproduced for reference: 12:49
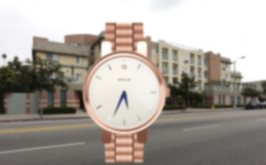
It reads 5:34
